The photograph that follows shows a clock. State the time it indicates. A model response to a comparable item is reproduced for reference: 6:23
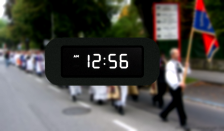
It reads 12:56
